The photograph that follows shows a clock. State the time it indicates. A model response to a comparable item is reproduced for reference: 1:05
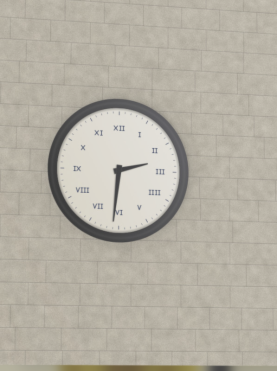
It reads 2:31
